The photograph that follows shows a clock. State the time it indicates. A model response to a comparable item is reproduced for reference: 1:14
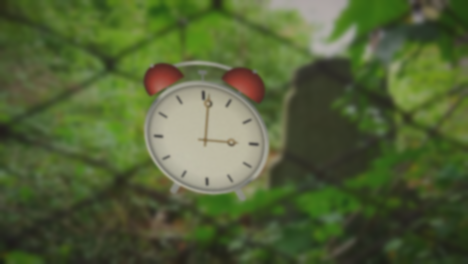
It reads 3:01
